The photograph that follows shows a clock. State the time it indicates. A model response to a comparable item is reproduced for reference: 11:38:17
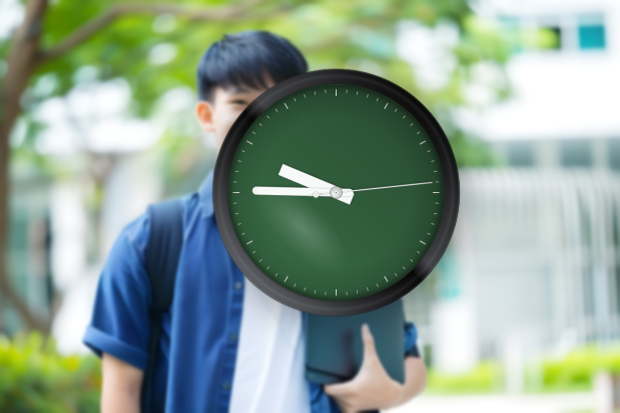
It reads 9:45:14
